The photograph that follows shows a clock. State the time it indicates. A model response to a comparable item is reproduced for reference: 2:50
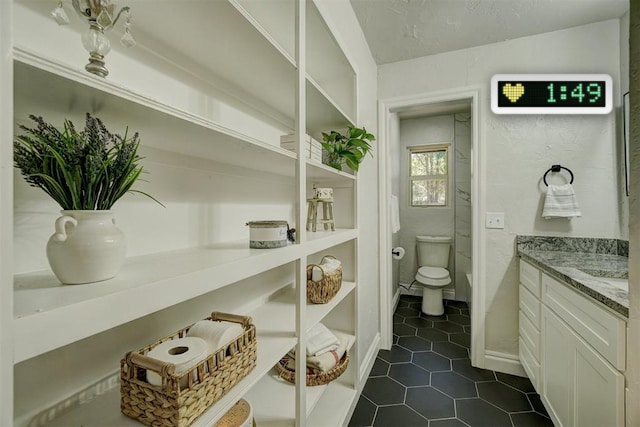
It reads 1:49
